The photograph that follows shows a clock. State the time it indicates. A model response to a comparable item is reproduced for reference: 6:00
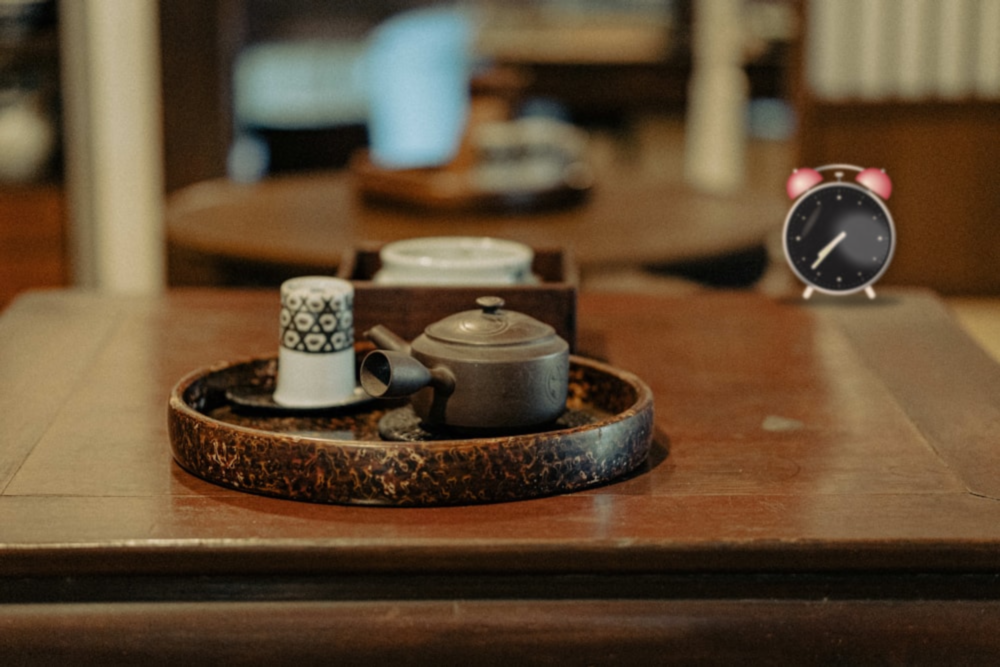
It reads 7:37
